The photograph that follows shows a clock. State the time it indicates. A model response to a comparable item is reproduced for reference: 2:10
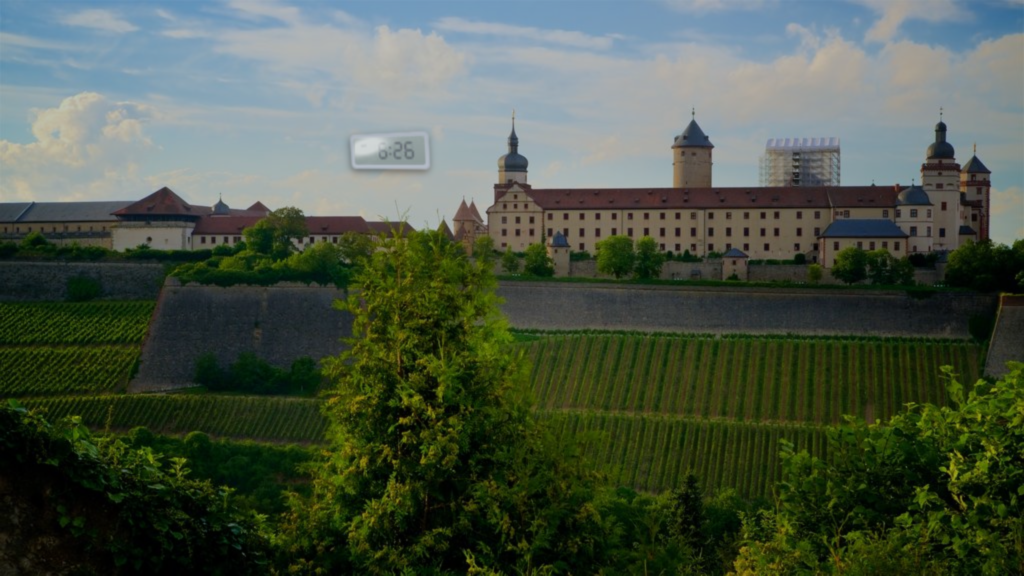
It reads 6:26
